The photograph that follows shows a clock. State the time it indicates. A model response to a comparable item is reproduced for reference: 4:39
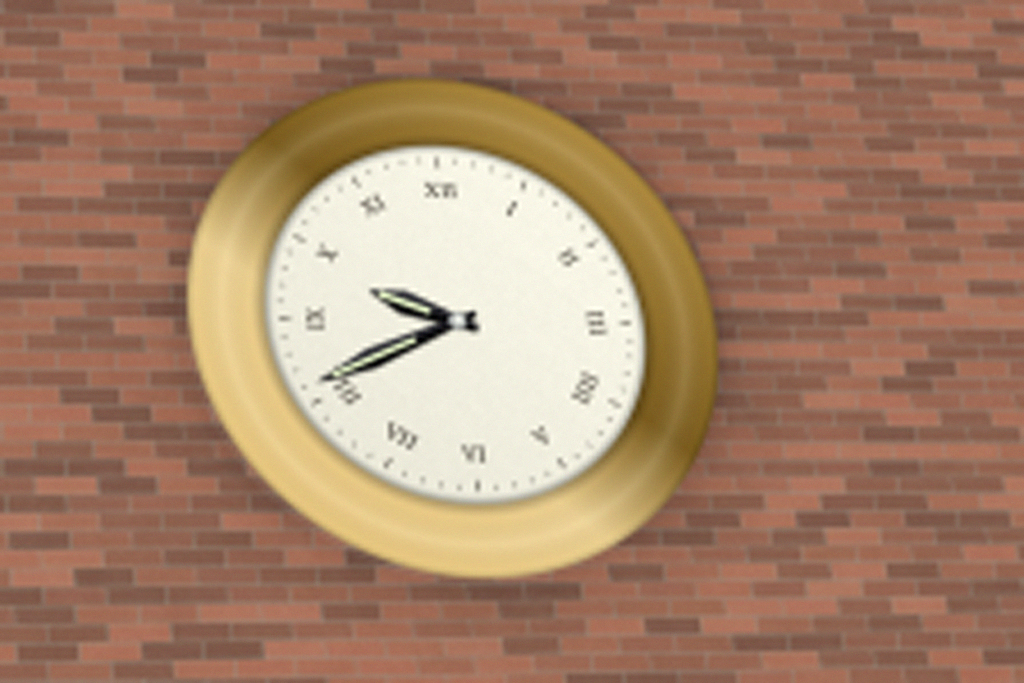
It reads 9:41
